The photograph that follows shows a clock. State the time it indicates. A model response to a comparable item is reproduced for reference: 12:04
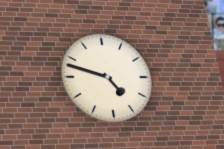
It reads 4:48
